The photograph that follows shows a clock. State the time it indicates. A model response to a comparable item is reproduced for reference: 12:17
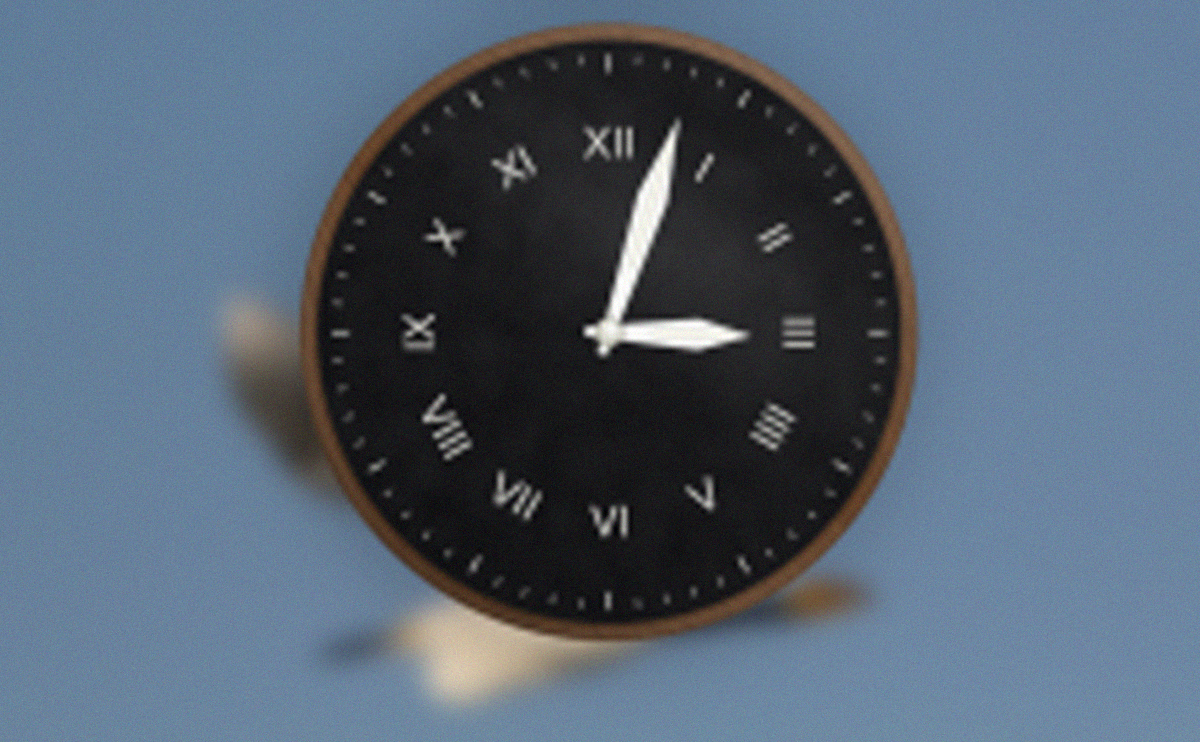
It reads 3:03
